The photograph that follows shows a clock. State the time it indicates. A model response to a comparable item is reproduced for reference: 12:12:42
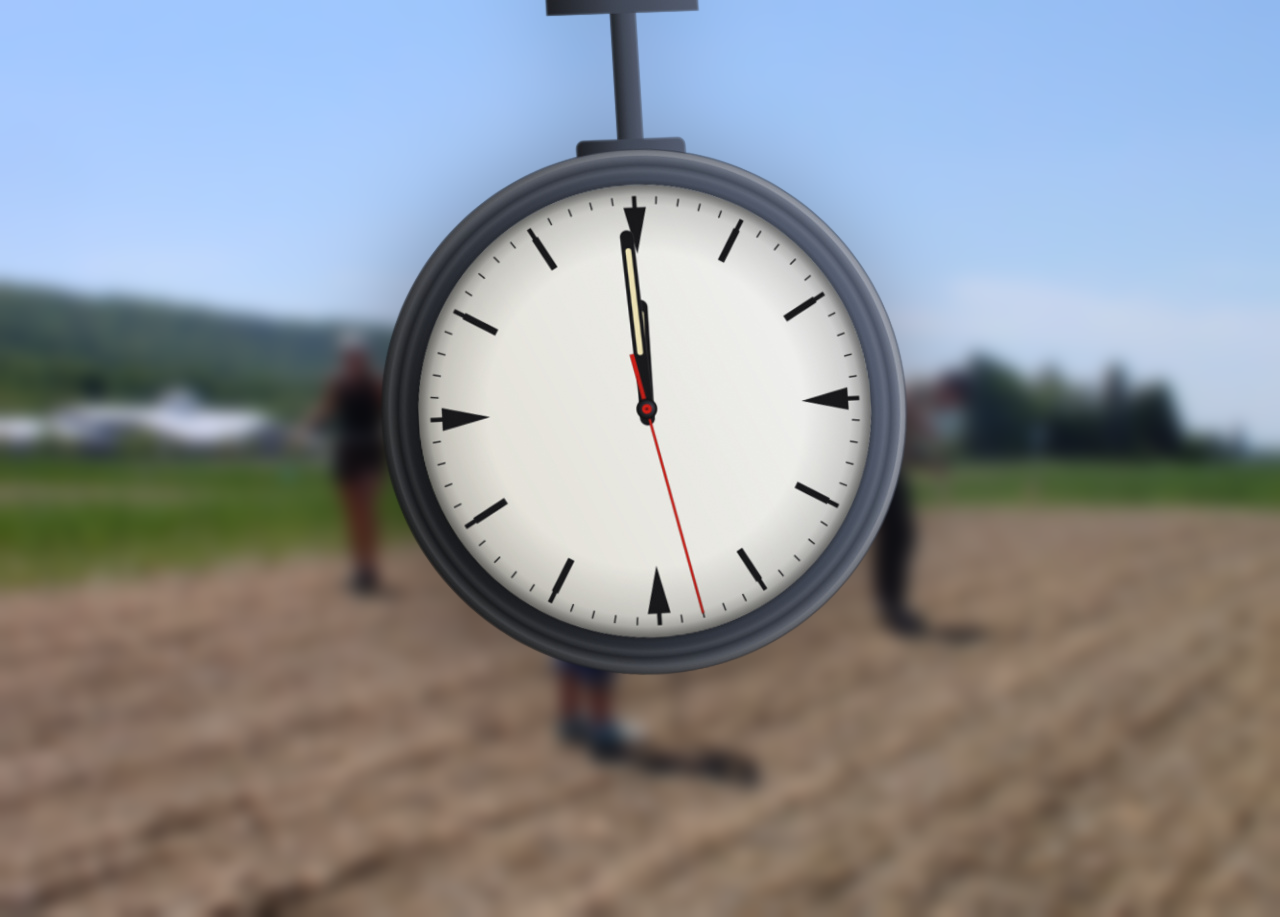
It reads 11:59:28
